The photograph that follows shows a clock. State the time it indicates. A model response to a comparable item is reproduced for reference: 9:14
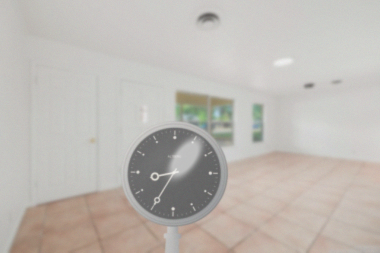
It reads 8:35
